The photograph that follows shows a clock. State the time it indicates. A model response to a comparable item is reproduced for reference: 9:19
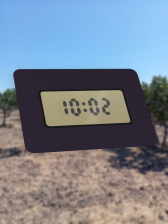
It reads 10:02
